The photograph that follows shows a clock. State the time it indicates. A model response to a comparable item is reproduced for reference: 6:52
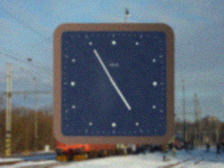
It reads 4:55
